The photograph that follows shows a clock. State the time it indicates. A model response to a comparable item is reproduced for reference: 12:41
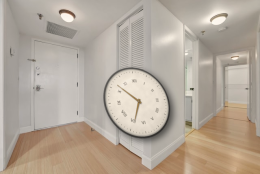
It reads 6:52
